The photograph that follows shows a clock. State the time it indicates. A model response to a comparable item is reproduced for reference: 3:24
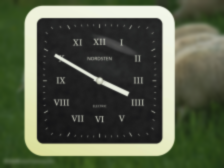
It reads 3:50
